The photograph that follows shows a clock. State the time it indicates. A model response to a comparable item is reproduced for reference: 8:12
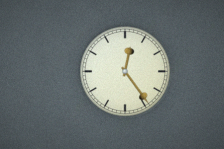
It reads 12:24
